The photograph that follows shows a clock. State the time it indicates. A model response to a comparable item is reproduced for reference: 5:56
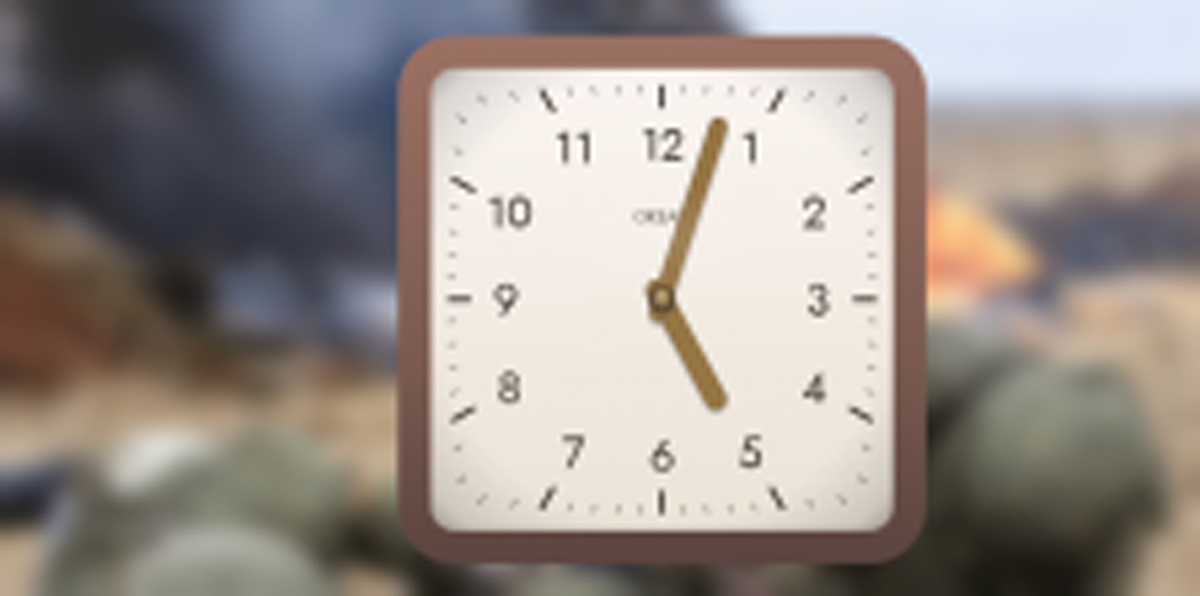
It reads 5:03
